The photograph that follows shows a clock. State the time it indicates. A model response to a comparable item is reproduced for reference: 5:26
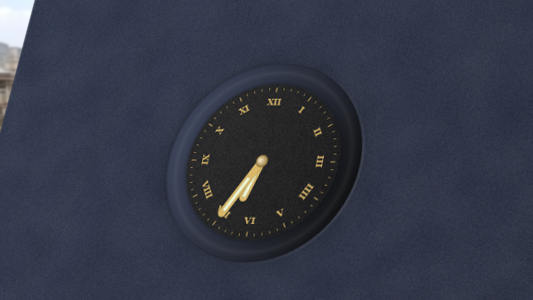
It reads 6:35
